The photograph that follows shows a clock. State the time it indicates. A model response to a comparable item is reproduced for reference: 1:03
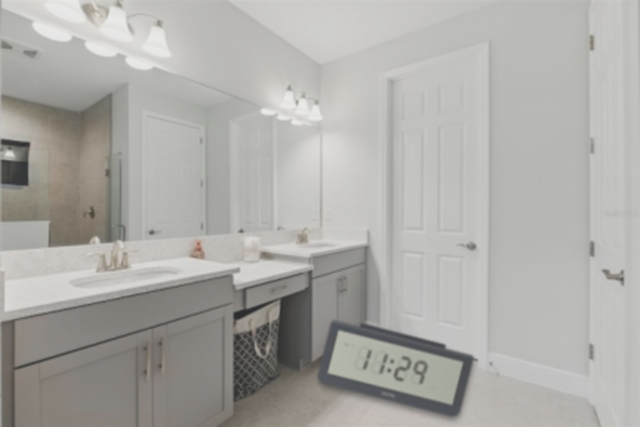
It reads 11:29
